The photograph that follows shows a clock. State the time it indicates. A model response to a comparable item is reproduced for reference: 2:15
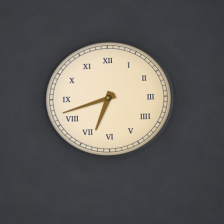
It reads 6:42
